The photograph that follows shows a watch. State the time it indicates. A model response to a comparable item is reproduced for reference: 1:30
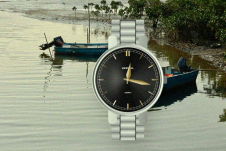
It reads 12:17
